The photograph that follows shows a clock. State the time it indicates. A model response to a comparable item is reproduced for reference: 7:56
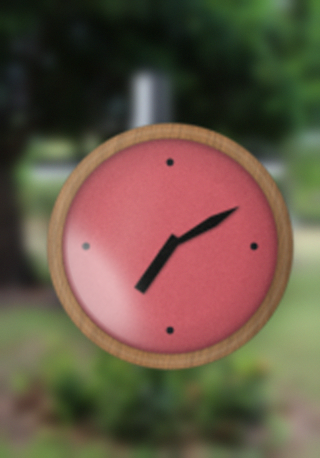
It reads 7:10
